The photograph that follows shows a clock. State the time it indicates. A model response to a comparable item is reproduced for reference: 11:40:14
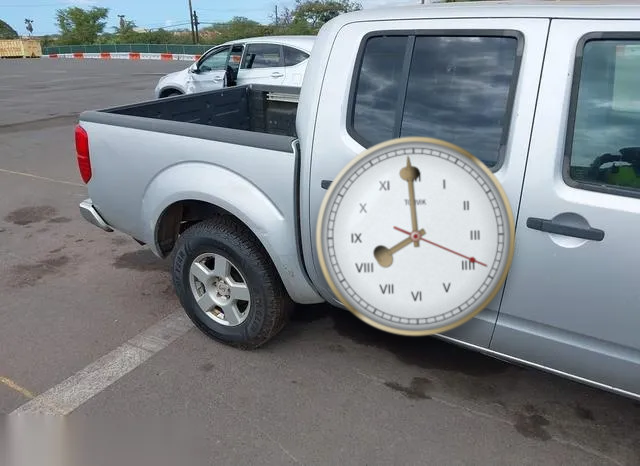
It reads 7:59:19
